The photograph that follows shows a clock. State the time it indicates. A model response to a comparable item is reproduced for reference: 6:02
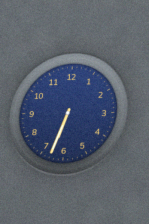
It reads 6:33
